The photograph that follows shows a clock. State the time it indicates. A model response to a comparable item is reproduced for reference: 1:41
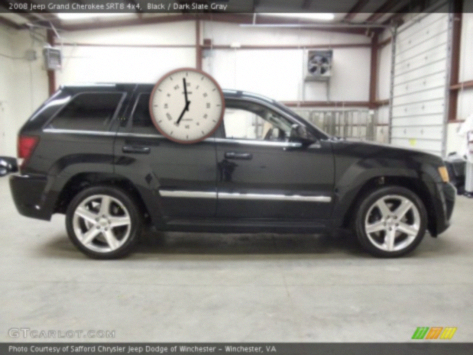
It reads 6:59
